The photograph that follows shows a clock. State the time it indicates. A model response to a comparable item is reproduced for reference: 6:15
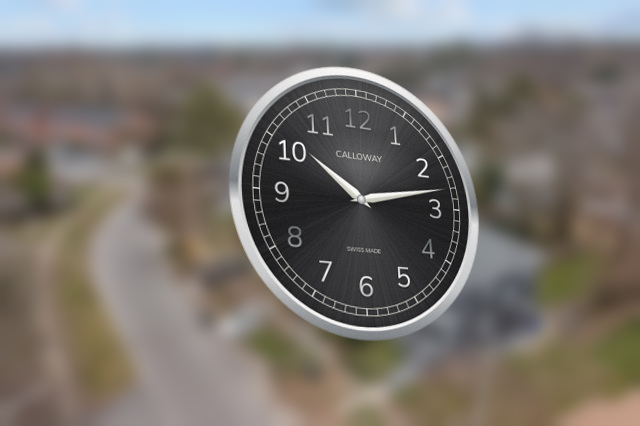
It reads 10:13
